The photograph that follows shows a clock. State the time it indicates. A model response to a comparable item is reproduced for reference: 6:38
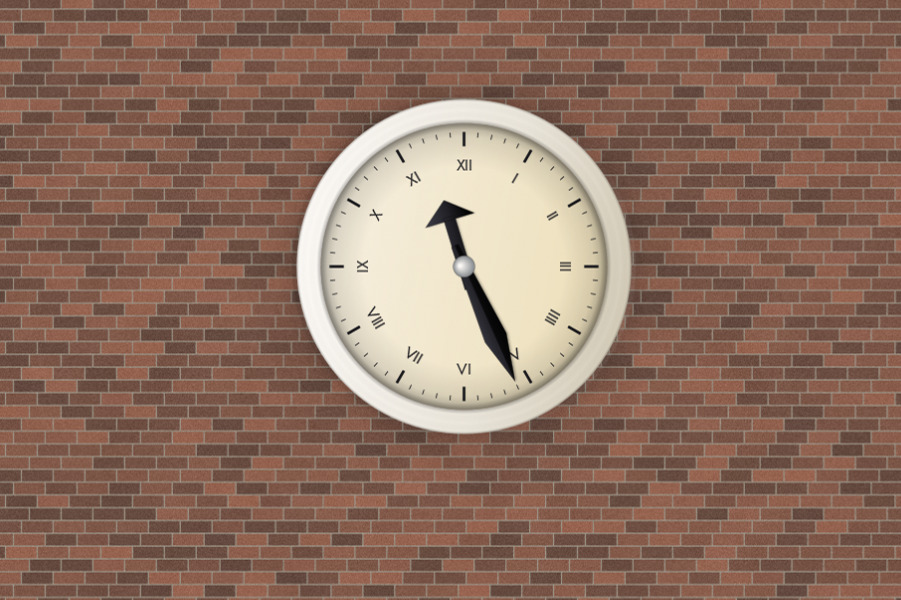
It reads 11:26
